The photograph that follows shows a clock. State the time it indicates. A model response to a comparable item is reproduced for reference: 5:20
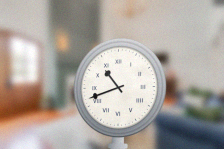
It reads 10:42
